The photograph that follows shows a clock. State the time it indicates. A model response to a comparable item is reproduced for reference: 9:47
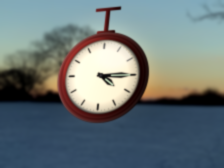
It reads 4:15
